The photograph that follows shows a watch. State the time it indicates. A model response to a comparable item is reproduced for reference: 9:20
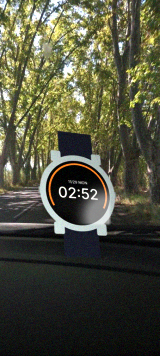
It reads 2:52
